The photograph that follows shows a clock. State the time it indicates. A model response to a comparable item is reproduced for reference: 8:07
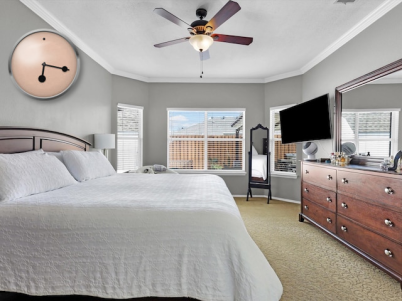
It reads 6:17
